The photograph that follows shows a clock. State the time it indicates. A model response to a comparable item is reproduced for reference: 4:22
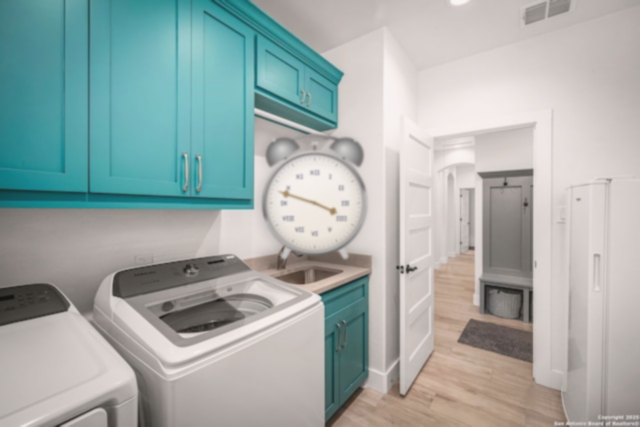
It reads 3:48
